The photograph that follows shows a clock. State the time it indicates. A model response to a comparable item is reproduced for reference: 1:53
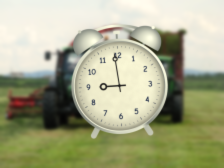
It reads 8:59
